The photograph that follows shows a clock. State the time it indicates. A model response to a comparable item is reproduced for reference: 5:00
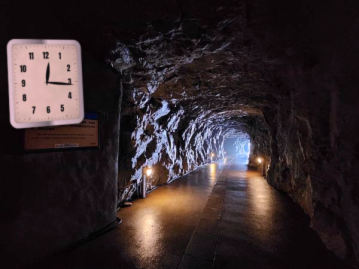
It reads 12:16
